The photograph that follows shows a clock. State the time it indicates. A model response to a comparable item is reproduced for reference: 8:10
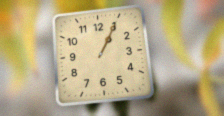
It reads 1:05
